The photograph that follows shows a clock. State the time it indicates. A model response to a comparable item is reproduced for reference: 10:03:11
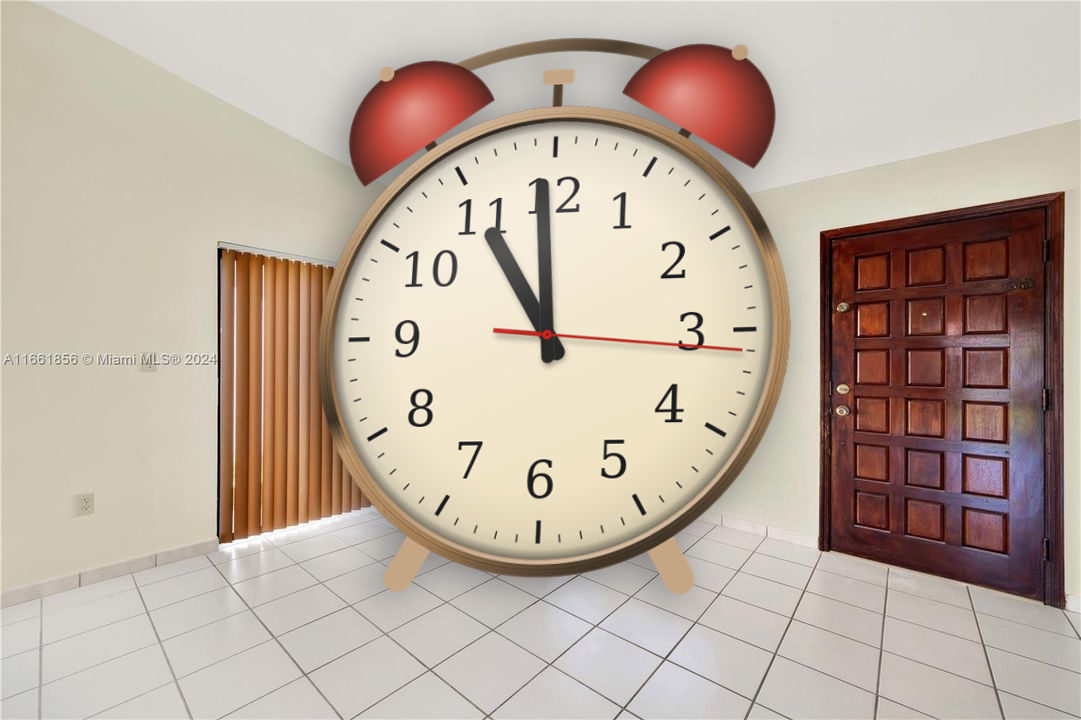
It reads 10:59:16
